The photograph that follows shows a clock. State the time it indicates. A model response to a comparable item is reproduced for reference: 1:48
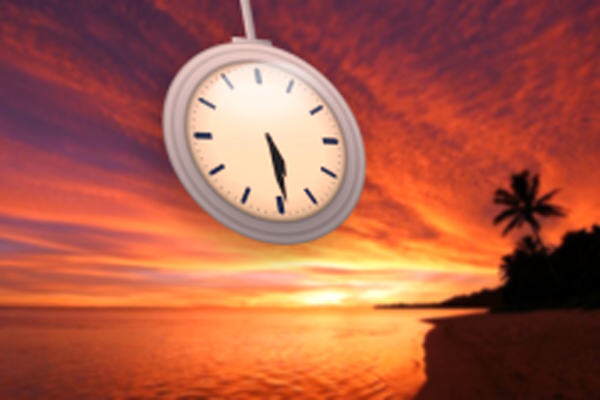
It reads 5:29
